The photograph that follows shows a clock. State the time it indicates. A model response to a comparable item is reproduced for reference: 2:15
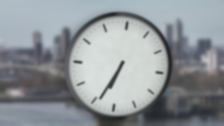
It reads 6:34
